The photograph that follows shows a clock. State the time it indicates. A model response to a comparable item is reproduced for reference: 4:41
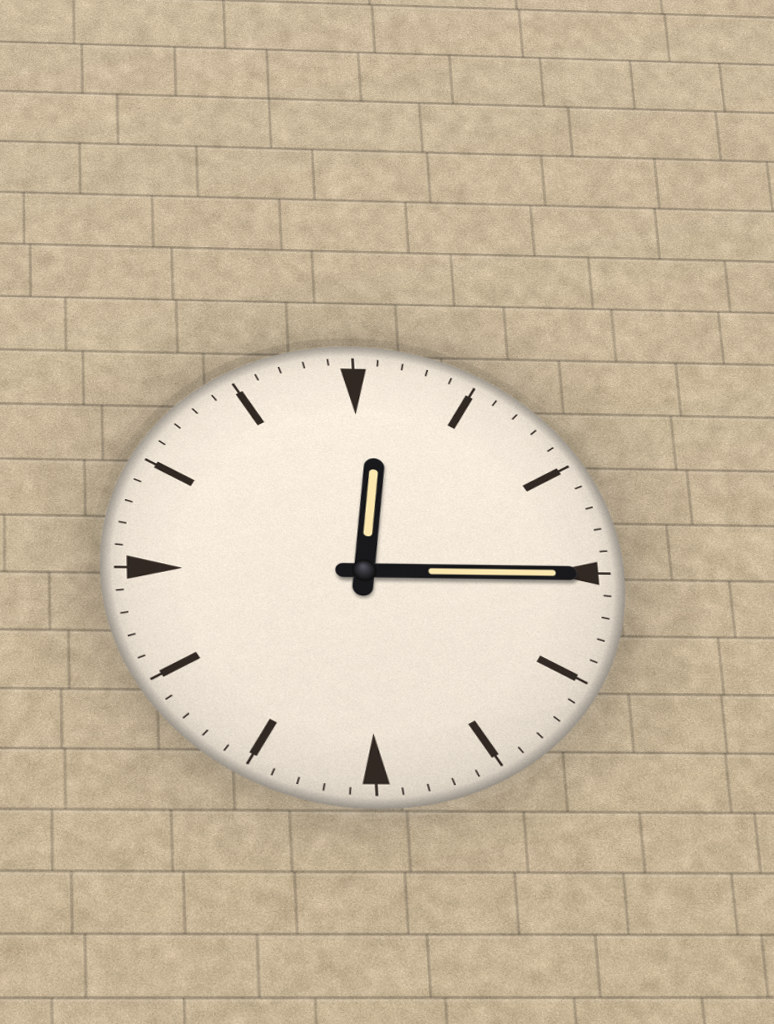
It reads 12:15
